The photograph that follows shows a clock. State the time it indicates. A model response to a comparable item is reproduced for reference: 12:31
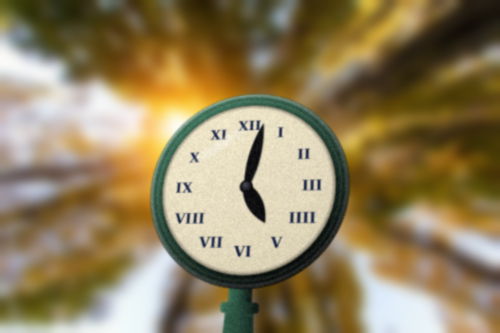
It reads 5:02
